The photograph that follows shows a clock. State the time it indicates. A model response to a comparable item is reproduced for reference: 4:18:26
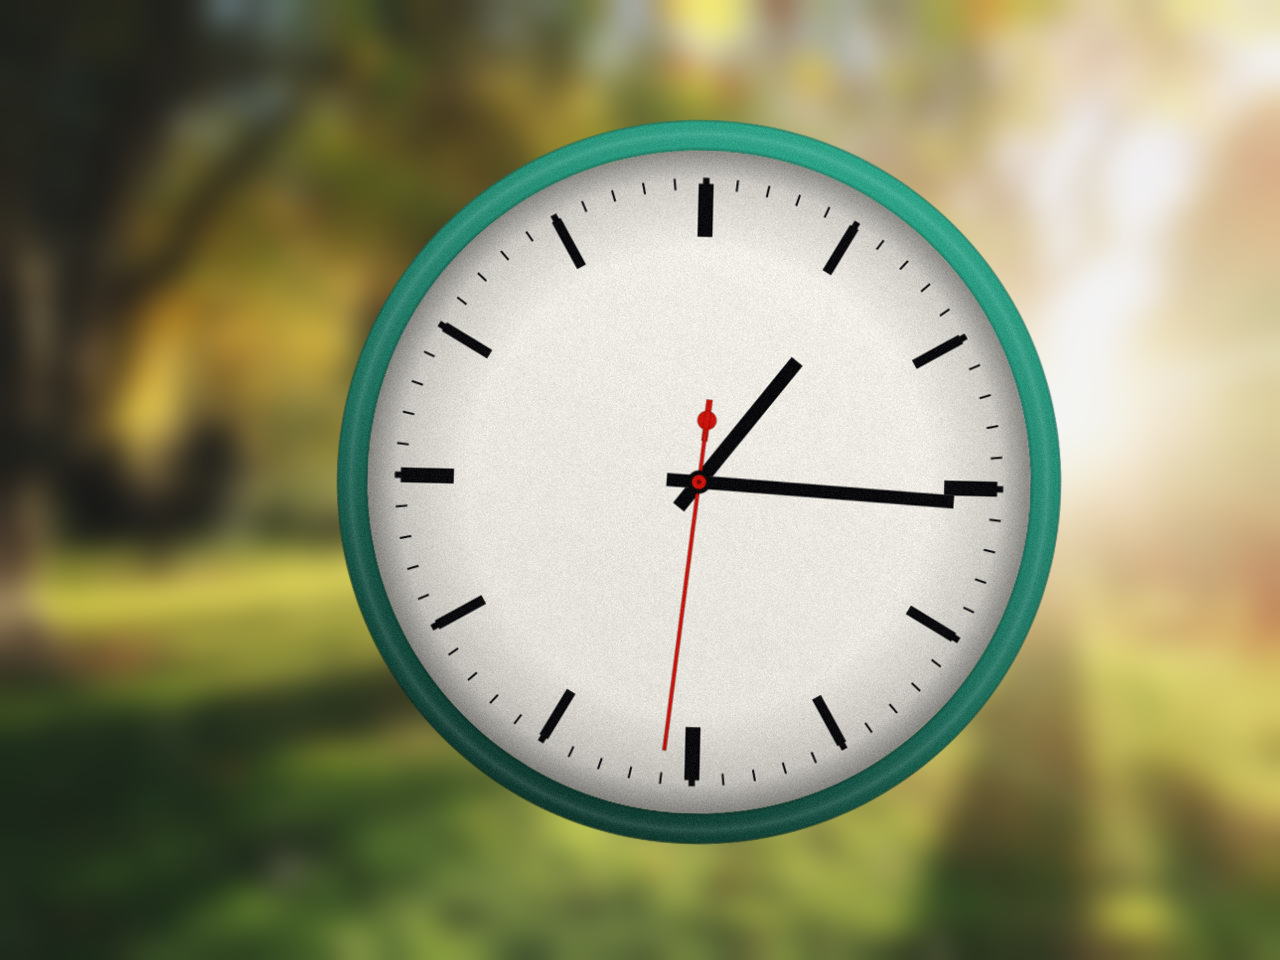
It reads 1:15:31
